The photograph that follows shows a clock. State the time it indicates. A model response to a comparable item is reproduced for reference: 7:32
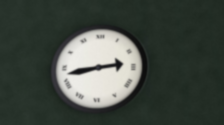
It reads 2:43
